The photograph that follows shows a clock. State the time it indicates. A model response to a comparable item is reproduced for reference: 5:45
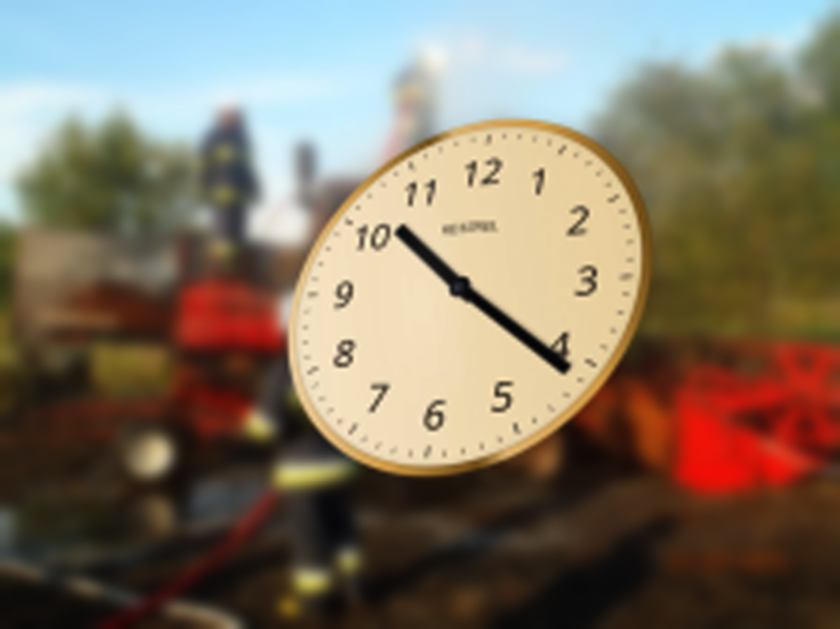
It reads 10:21
